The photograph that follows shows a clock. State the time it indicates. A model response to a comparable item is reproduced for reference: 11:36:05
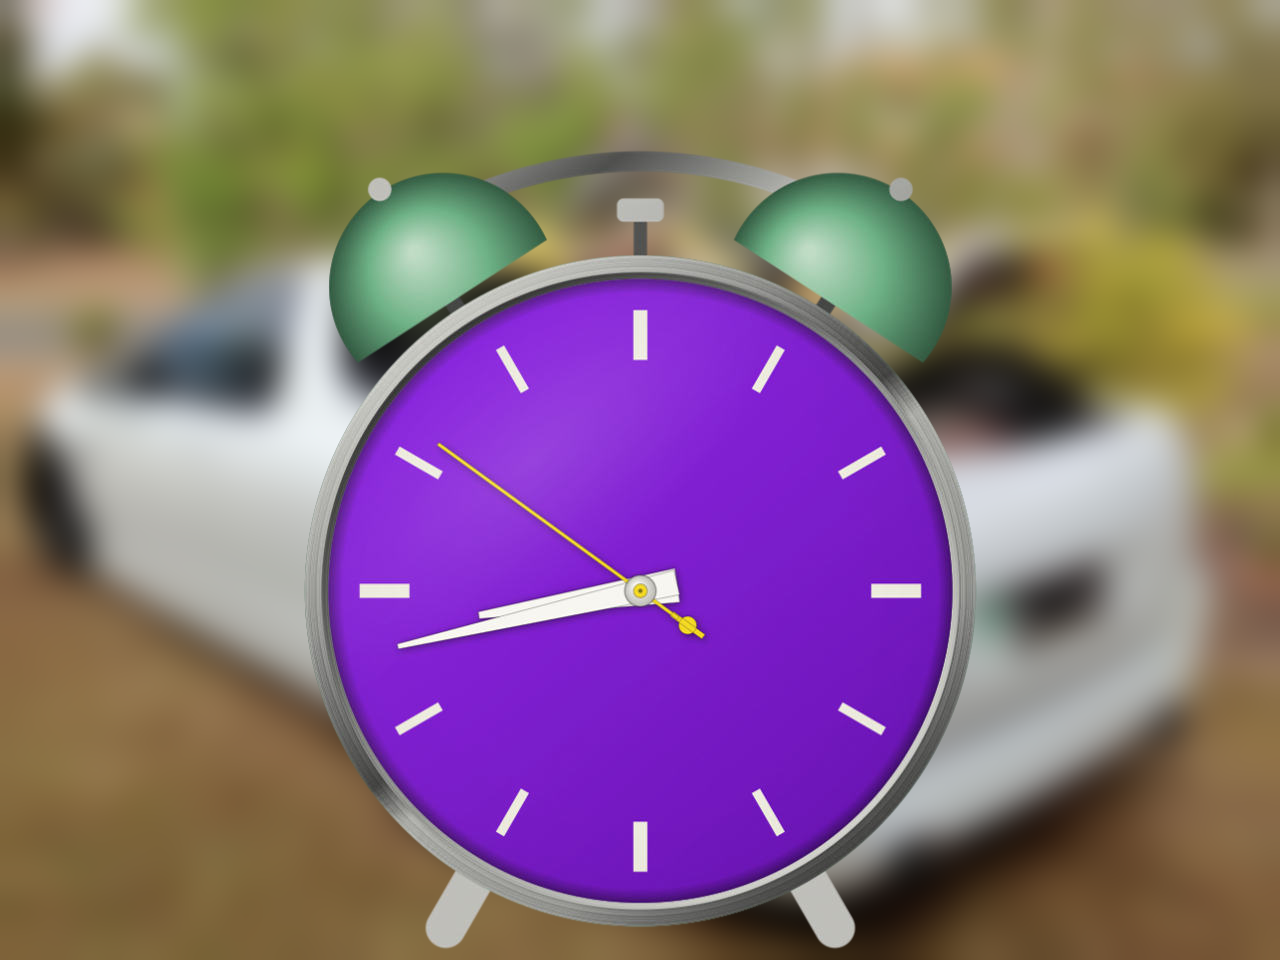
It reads 8:42:51
